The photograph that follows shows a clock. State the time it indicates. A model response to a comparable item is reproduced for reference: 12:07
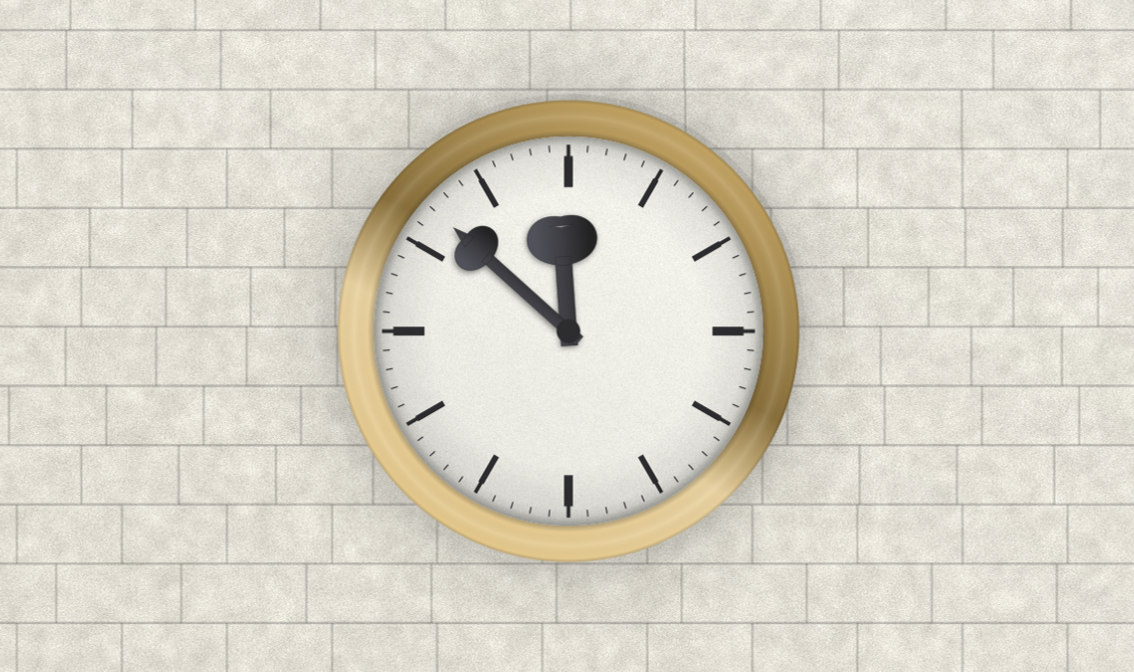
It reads 11:52
